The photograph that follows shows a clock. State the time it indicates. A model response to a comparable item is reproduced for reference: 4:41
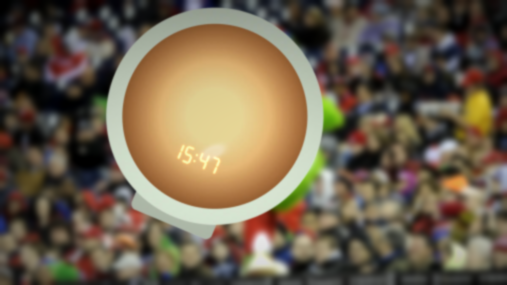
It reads 15:47
